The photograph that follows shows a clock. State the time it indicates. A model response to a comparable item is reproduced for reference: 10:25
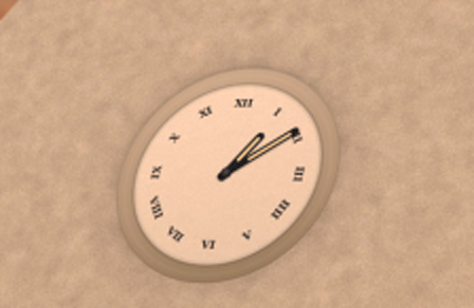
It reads 1:09
